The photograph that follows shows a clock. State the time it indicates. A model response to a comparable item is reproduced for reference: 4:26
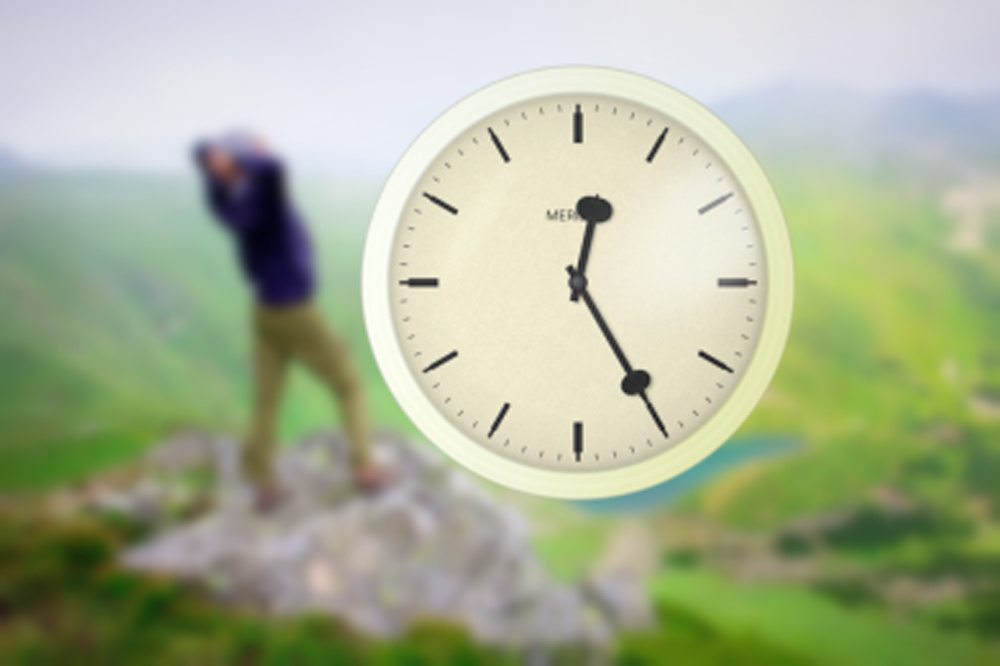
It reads 12:25
